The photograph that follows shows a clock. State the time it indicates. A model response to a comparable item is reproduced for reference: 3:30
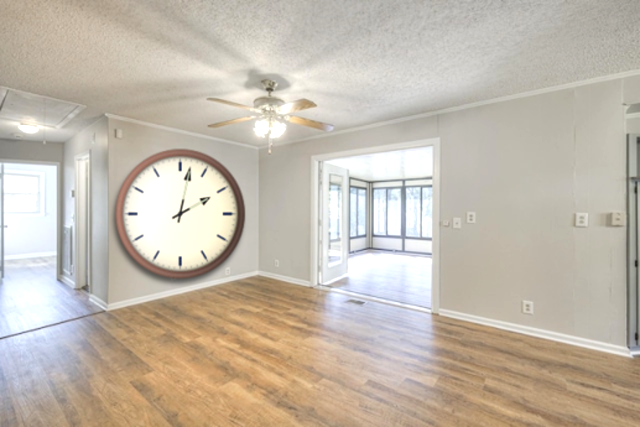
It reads 2:02
